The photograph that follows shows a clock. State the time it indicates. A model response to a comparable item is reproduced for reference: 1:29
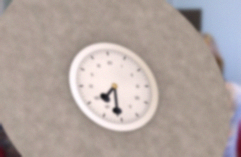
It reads 7:31
